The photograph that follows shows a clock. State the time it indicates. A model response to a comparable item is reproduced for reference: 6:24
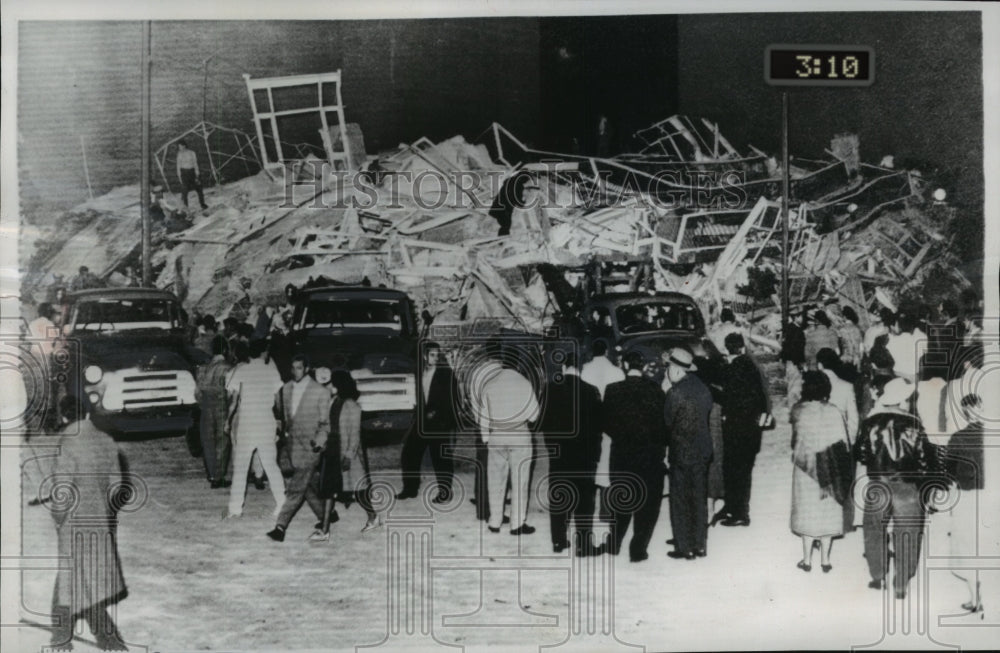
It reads 3:10
